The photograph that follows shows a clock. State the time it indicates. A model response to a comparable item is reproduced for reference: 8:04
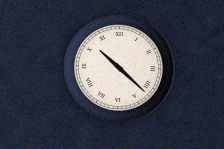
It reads 10:22
